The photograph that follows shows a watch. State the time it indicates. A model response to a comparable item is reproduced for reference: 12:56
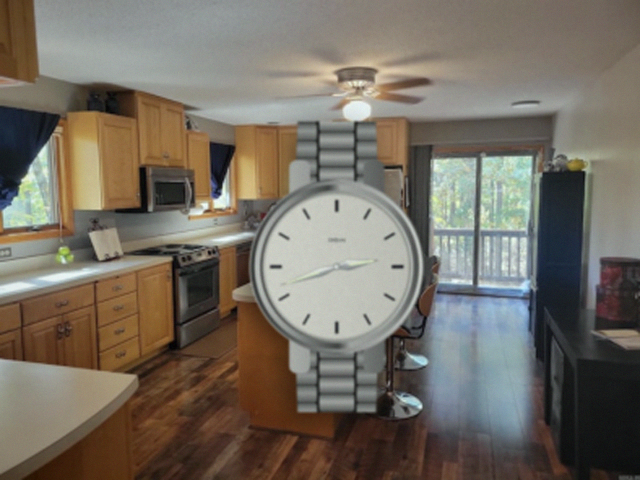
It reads 2:42
